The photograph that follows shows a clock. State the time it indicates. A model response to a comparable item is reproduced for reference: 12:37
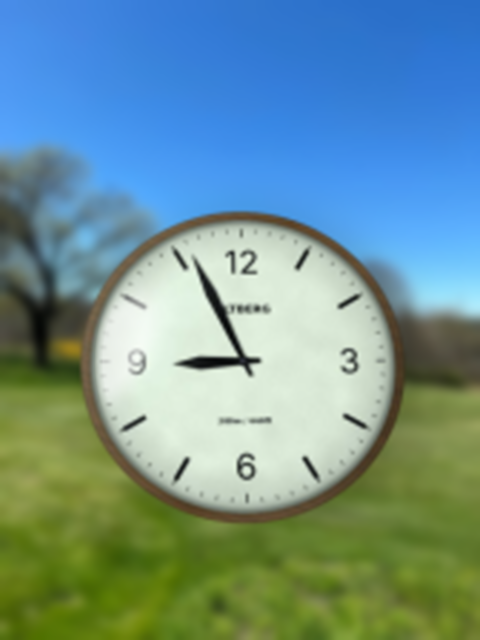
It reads 8:56
